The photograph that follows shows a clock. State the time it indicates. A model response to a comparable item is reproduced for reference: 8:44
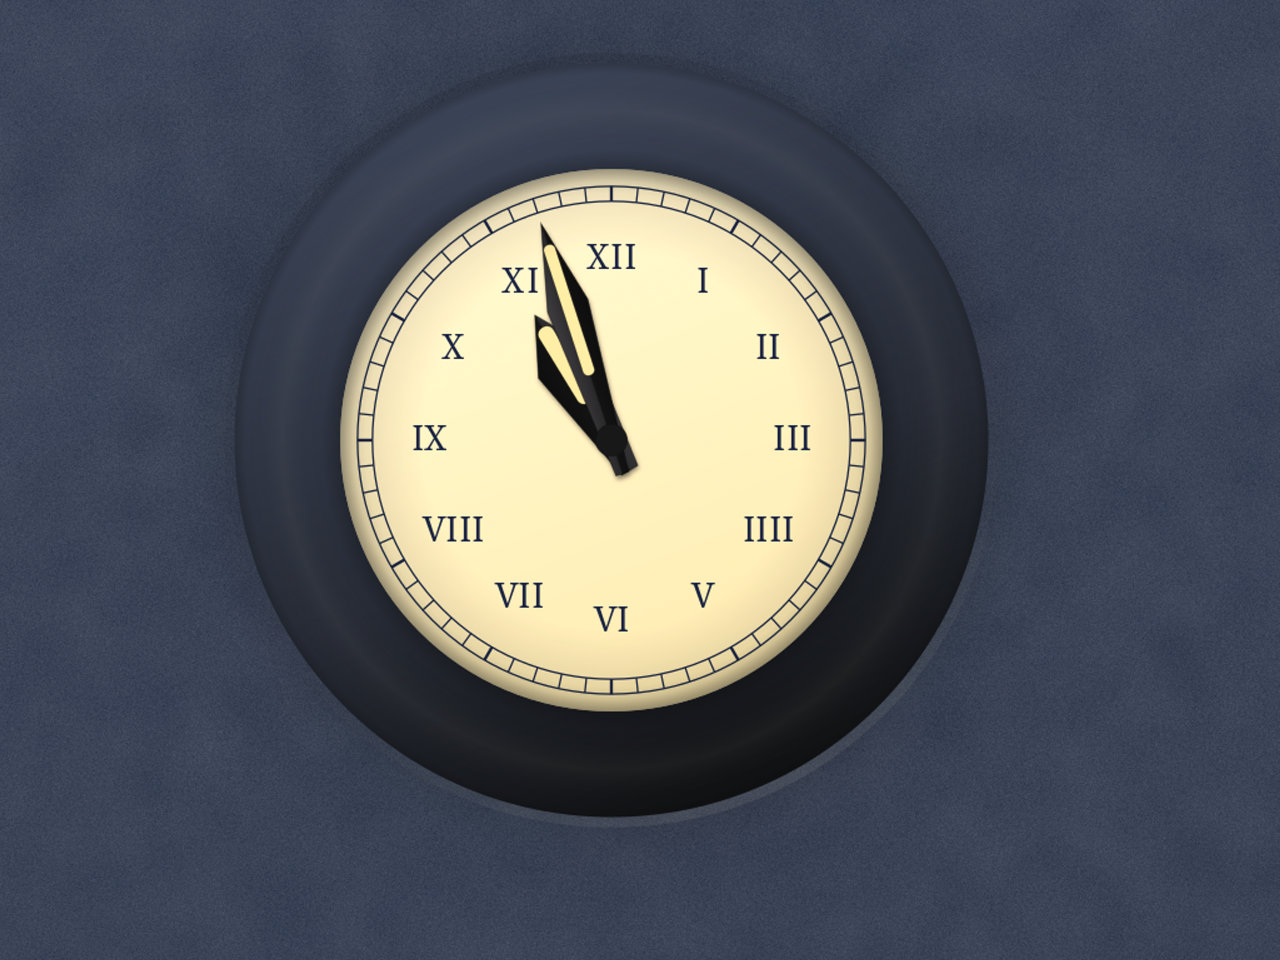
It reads 10:57
